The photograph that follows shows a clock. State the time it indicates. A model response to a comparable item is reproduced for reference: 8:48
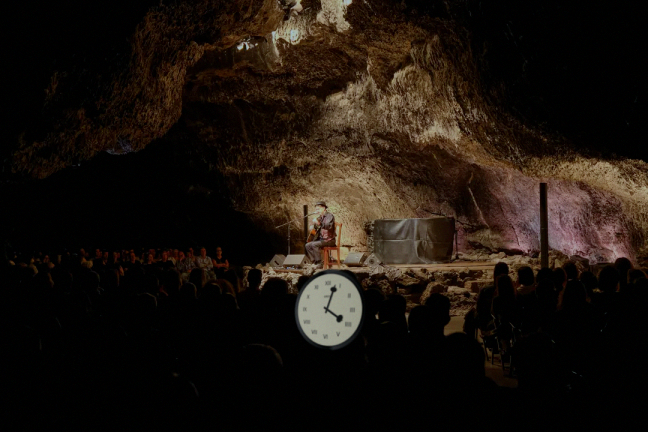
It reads 4:03
